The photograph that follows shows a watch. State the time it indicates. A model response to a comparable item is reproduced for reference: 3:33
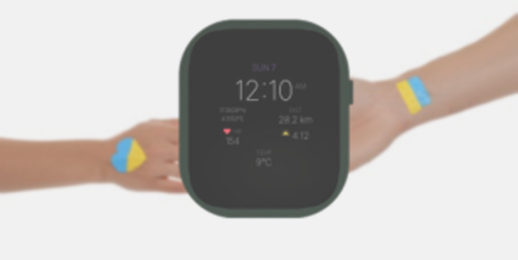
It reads 12:10
